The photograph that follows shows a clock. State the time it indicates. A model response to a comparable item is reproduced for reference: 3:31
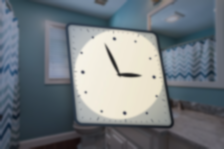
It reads 2:57
